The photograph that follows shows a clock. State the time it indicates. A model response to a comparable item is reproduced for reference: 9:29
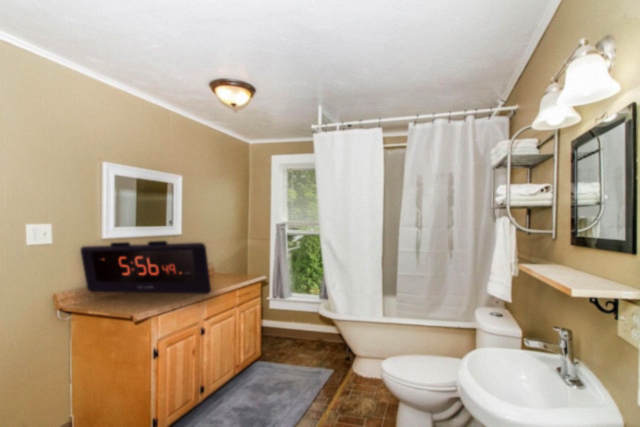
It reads 5:56
